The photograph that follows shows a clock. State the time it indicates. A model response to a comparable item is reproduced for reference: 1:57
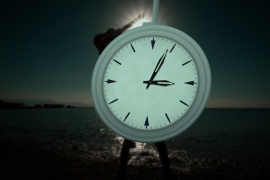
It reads 3:04
